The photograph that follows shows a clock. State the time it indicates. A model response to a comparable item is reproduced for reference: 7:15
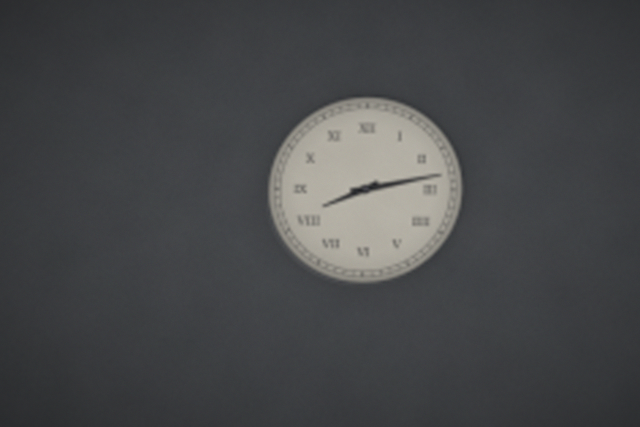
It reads 8:13
